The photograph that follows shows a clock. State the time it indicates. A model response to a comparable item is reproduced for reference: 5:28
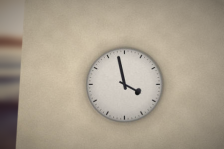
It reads 3:58
